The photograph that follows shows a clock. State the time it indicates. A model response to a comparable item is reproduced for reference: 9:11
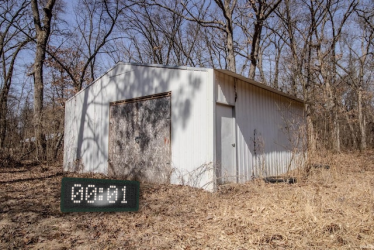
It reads 0:01
